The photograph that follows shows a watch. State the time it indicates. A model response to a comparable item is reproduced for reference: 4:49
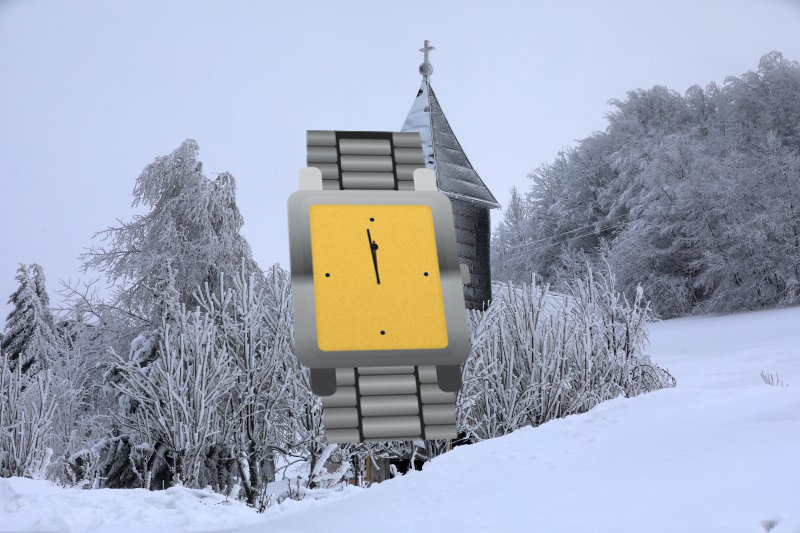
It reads 11:59
